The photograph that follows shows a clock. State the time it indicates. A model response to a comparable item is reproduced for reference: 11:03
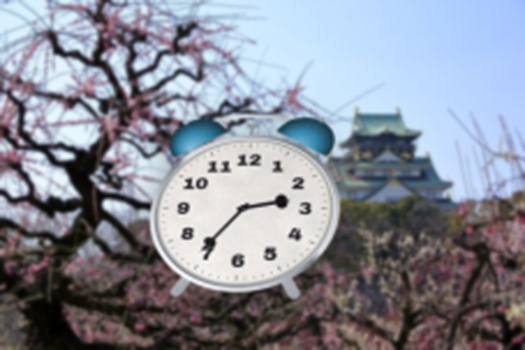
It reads 2:36
